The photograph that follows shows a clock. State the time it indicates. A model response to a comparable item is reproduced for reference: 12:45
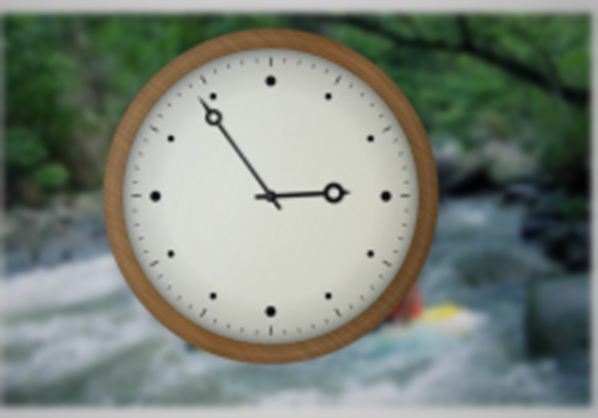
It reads 2:54
